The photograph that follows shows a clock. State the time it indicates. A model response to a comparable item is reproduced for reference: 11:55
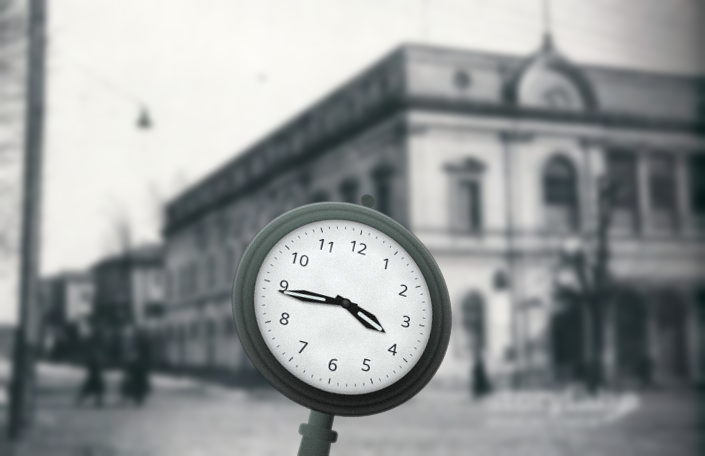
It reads 3:44
